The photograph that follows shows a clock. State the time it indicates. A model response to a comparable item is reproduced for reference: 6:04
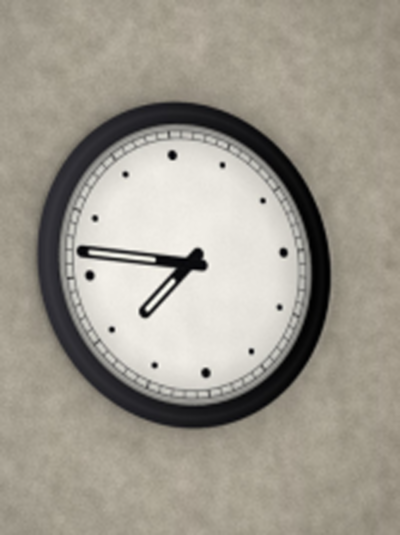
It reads 7:47
